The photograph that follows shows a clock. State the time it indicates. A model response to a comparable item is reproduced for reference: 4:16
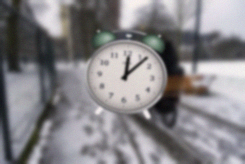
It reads 12:07
